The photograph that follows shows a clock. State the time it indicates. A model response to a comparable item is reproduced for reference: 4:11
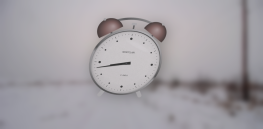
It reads 8:43
